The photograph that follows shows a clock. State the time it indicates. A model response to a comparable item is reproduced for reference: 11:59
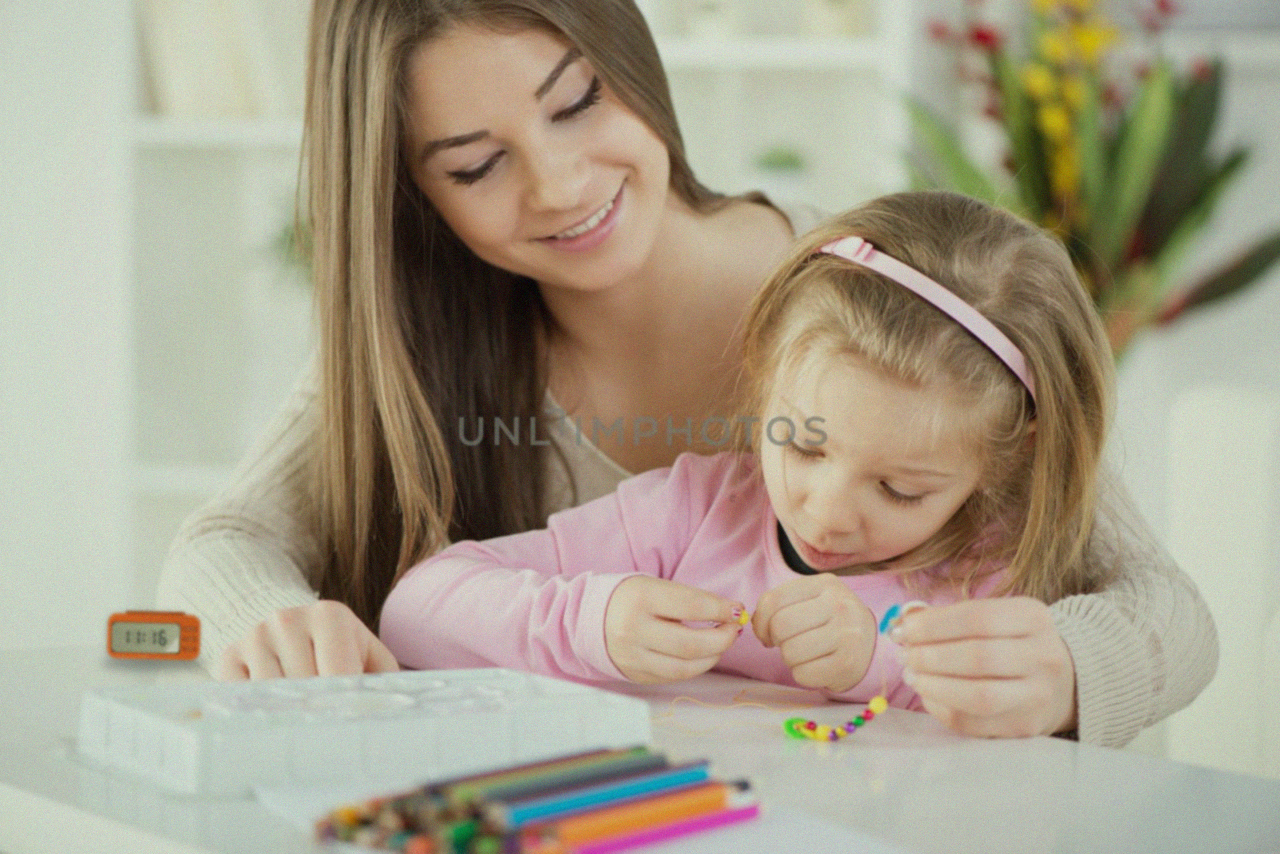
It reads 11:16
